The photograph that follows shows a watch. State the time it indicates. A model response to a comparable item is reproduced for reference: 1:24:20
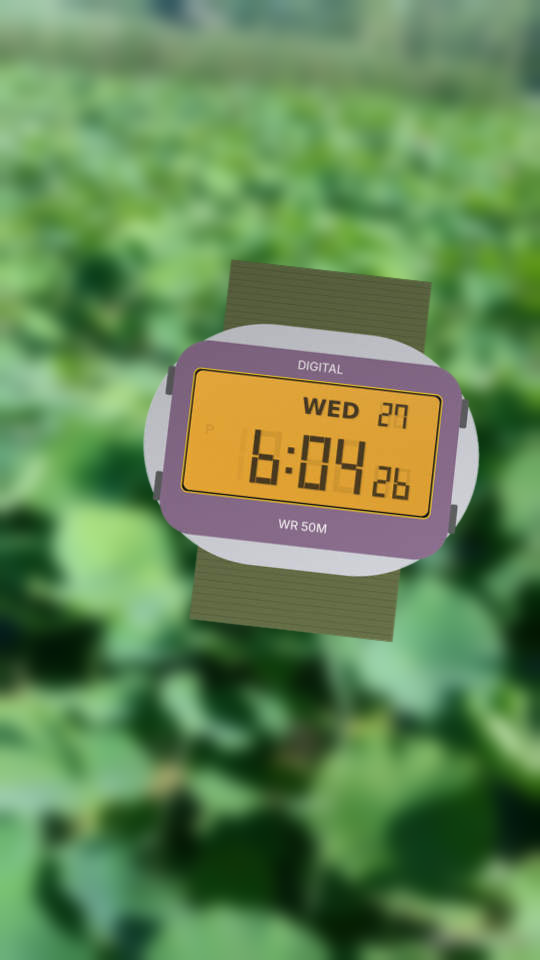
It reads 6:04:26
